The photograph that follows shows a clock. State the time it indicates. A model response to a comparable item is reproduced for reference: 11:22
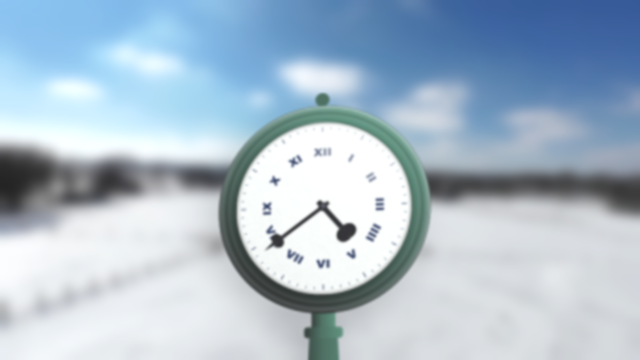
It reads 4:39
